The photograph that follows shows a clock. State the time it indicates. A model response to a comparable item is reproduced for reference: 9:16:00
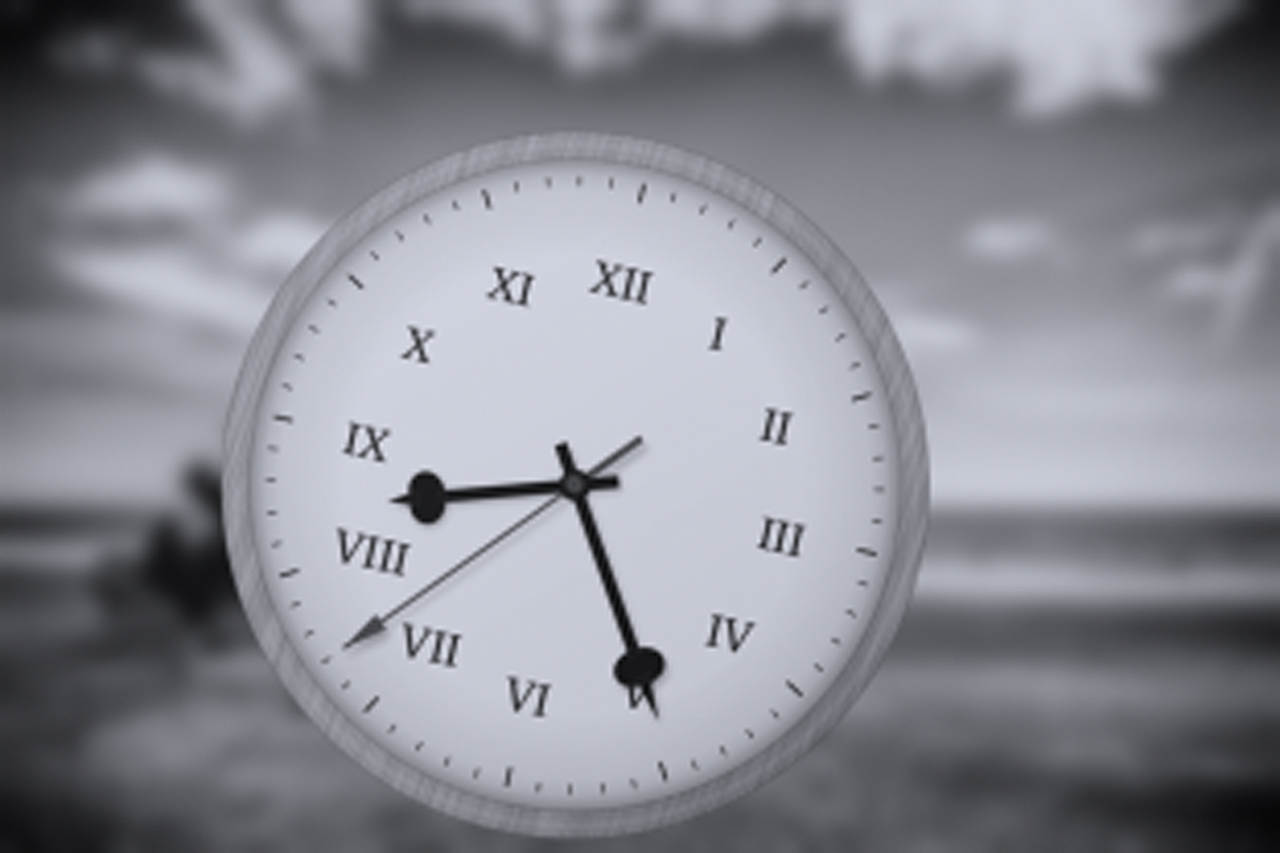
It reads 8:24:37
